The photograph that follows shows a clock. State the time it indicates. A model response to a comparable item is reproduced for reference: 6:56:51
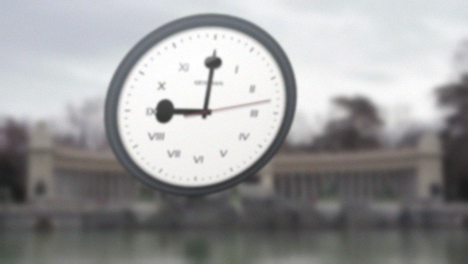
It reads 9:00:13
